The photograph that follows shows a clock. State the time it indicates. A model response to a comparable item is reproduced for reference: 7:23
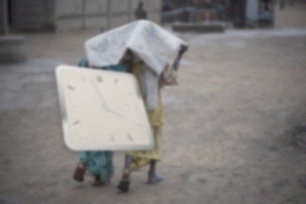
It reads 3:57
